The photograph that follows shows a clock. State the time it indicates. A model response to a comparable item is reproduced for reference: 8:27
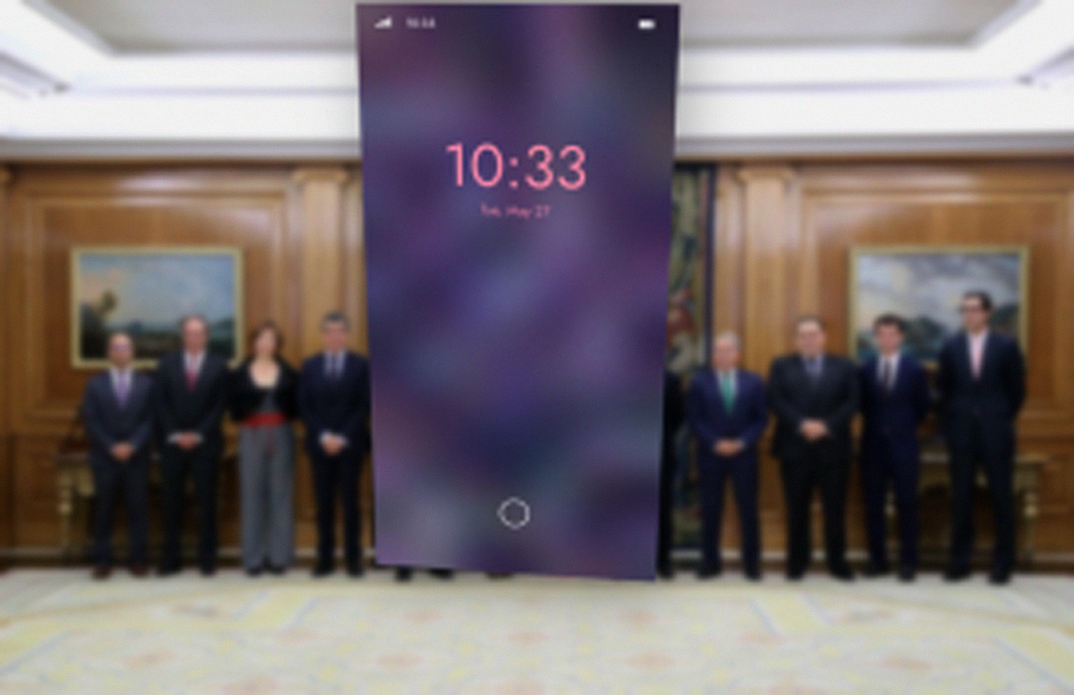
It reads 10:33
